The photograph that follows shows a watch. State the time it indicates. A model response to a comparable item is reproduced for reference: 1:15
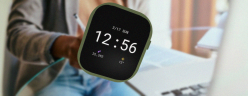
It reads 12:56
